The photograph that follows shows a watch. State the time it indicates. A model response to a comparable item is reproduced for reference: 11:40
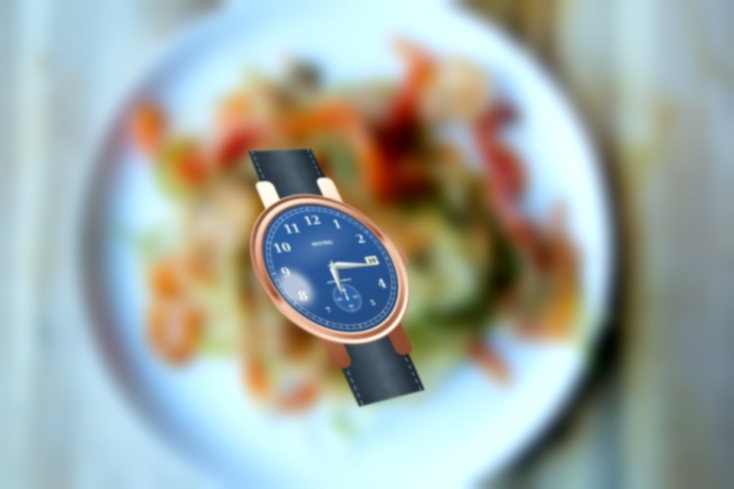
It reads 6:16
